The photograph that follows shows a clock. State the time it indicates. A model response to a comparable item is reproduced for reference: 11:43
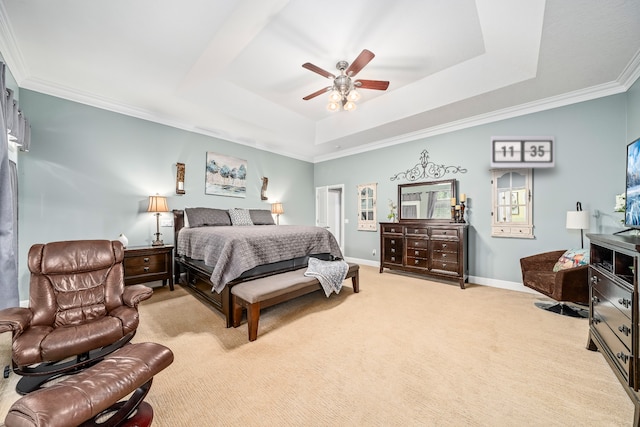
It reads 11:35
